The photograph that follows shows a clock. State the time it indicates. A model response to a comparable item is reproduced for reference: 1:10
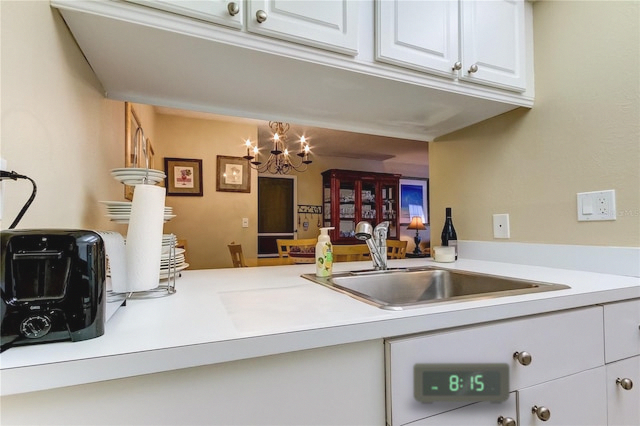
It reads 8:15
